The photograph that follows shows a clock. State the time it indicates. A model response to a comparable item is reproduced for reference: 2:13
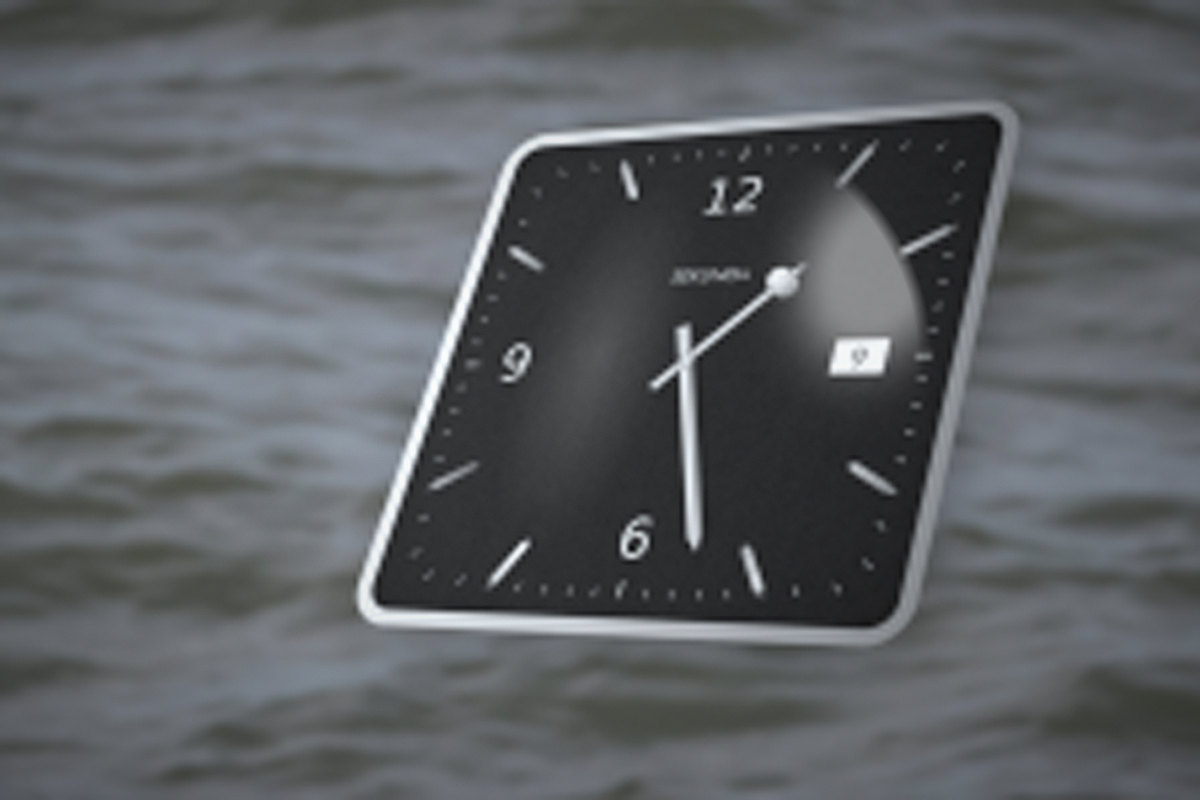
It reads 1:27
